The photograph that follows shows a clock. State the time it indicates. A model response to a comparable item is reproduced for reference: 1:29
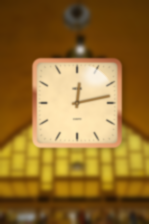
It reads 12:13
